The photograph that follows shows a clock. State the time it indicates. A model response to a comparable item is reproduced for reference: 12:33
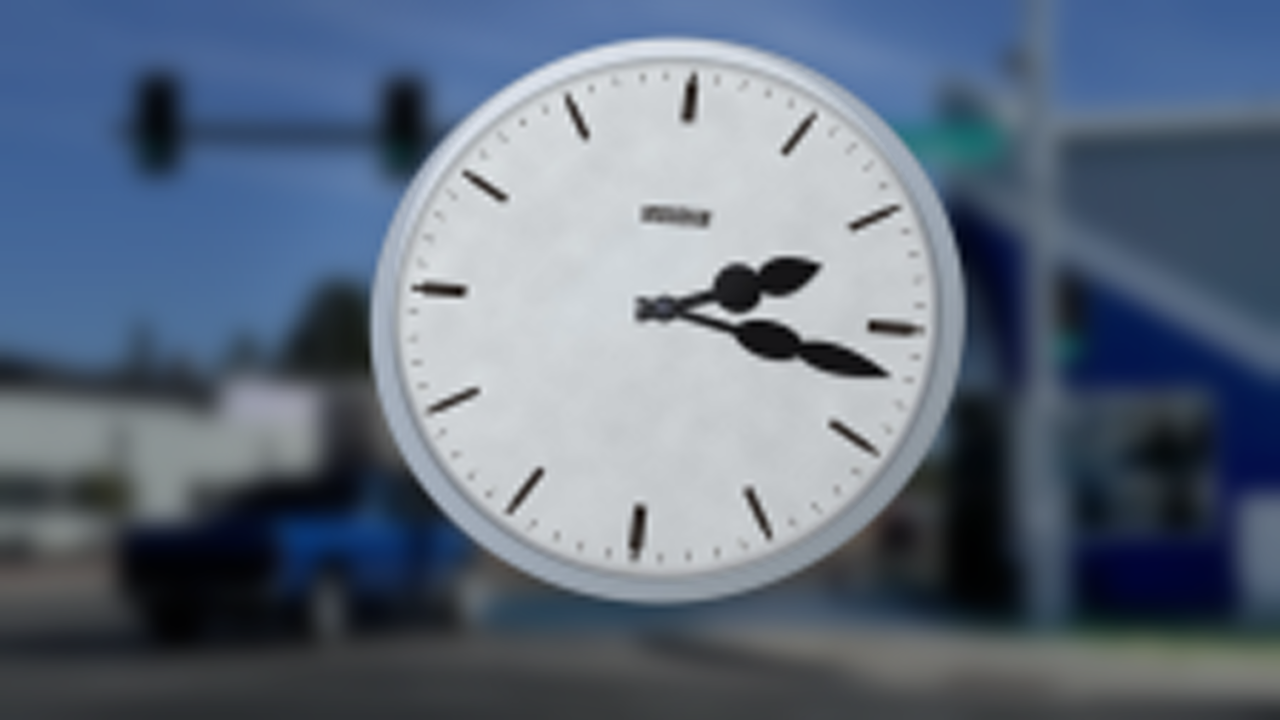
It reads 2:17
